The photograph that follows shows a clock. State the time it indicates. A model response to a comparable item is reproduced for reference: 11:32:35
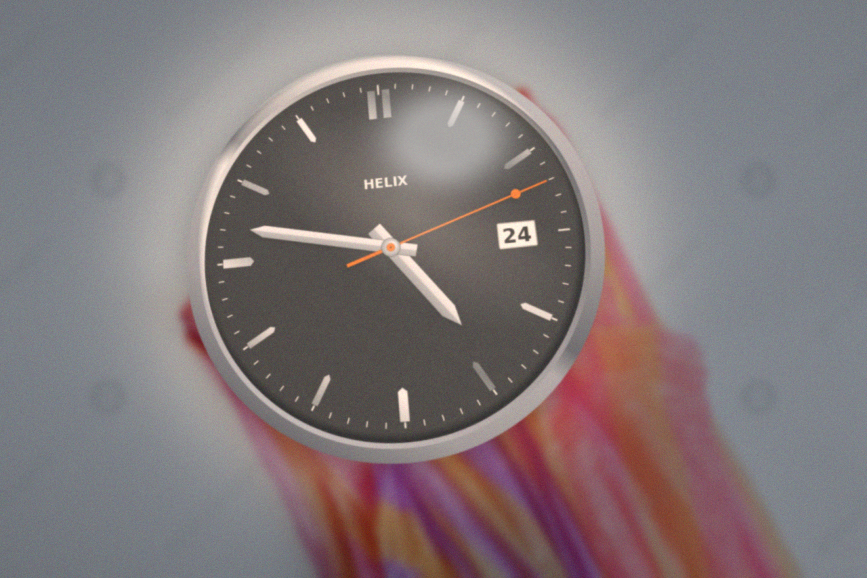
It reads 4:47:12
